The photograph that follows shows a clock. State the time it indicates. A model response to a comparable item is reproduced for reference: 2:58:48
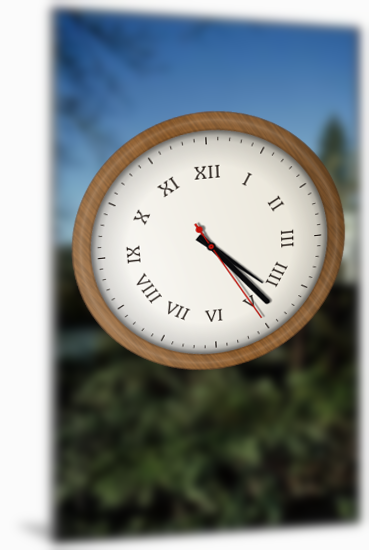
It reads 4:23:25
